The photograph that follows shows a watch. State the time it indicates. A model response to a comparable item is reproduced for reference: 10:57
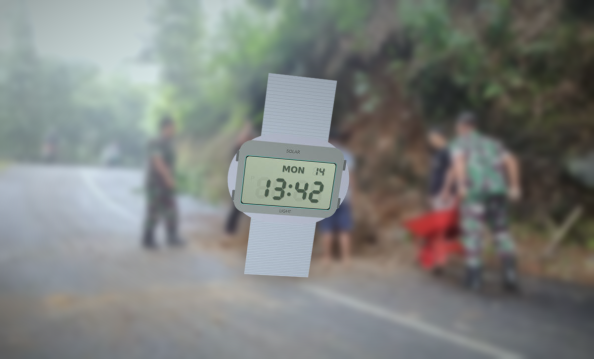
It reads 13:42
